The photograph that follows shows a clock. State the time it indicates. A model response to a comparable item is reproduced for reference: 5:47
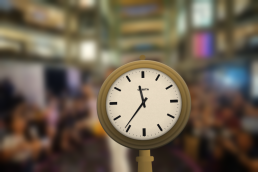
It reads 11:36
